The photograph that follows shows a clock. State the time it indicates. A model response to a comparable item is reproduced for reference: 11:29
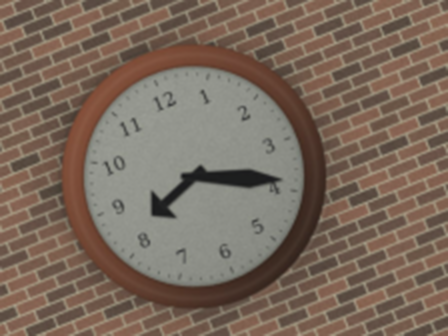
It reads 8:19
